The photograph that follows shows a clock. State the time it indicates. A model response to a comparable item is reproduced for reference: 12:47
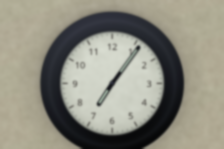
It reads 7:06
